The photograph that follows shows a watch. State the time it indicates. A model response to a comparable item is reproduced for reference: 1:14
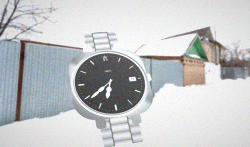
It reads 6:39
